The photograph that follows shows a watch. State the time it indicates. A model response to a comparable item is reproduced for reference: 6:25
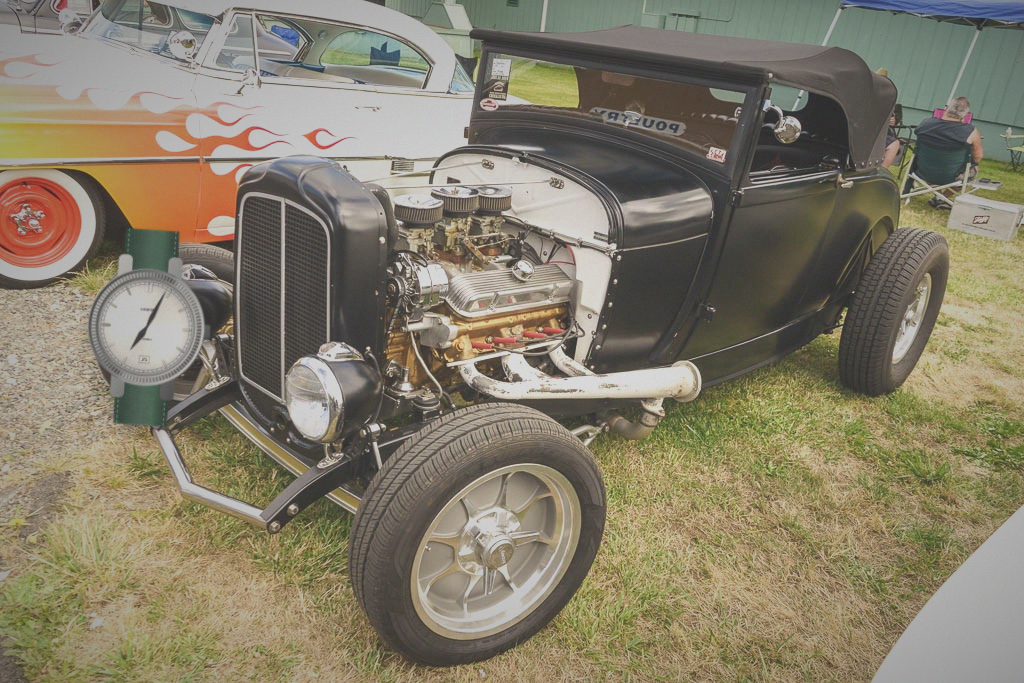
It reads 7:04
